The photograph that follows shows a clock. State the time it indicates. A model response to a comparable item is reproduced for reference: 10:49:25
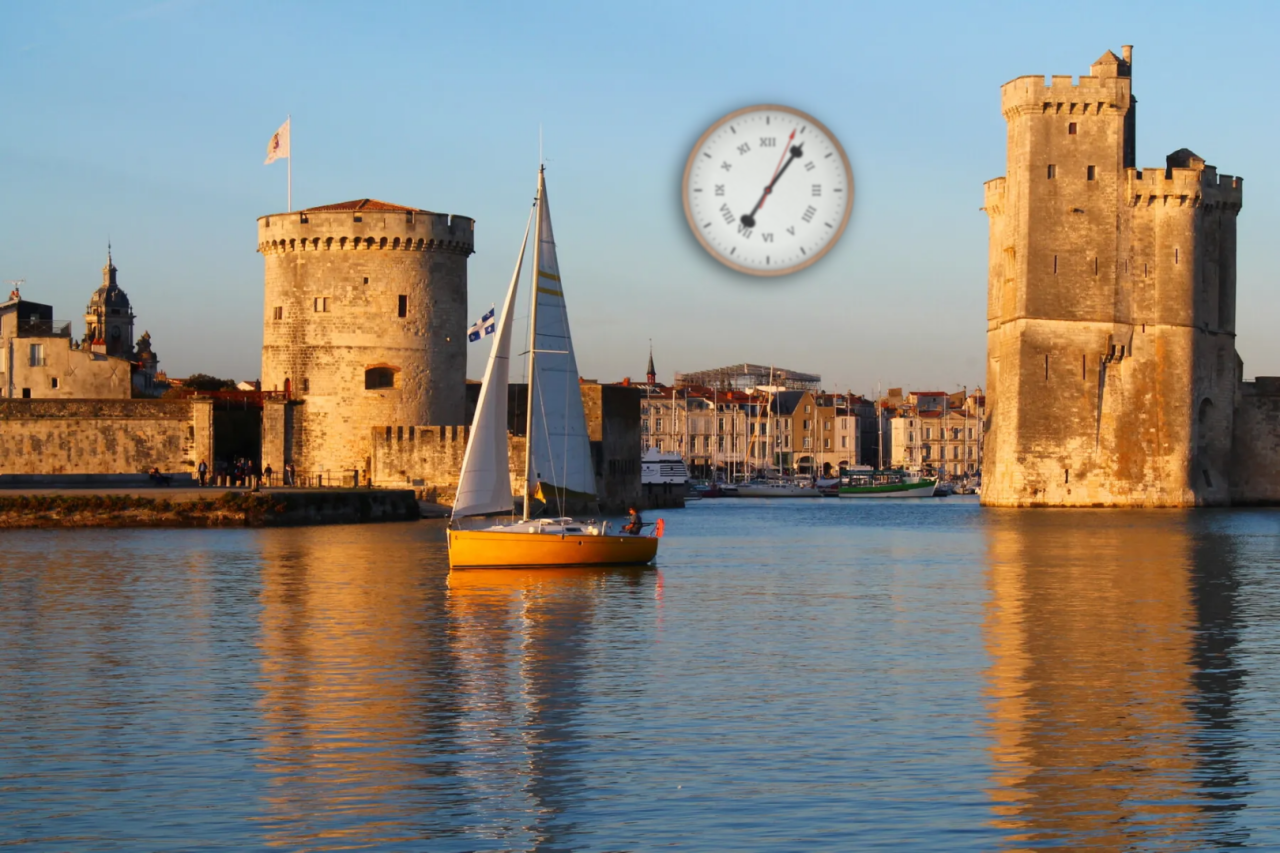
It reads 7:06:04
